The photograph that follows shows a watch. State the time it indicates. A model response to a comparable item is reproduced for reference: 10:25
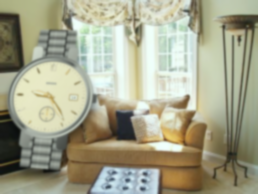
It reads 9:24
